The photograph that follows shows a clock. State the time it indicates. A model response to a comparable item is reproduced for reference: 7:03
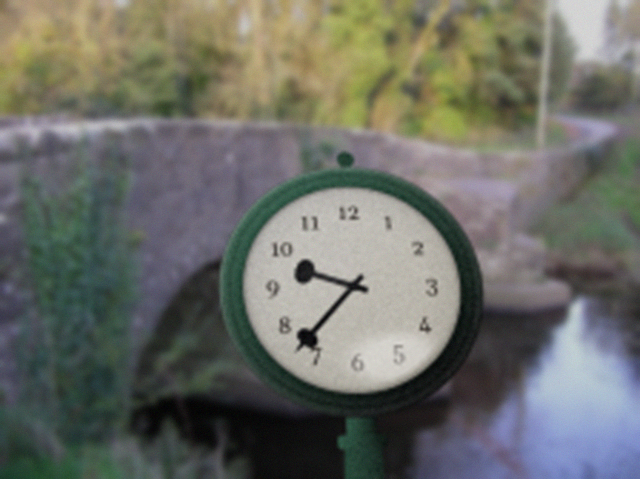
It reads 9:37
